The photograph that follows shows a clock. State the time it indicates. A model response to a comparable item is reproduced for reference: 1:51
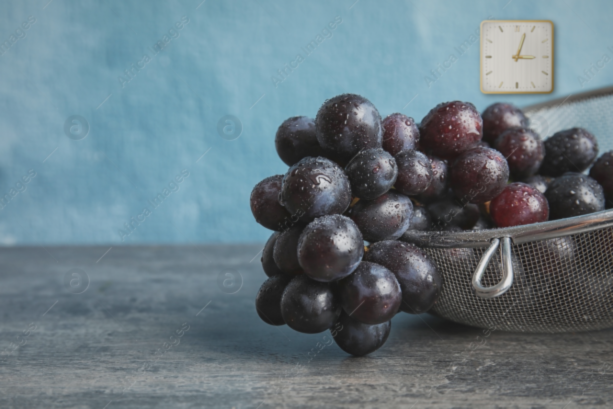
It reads 3:03
